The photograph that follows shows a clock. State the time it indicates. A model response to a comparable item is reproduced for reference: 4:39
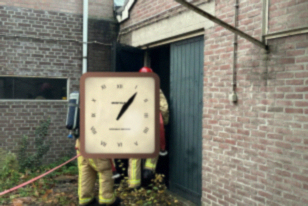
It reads 1:06
